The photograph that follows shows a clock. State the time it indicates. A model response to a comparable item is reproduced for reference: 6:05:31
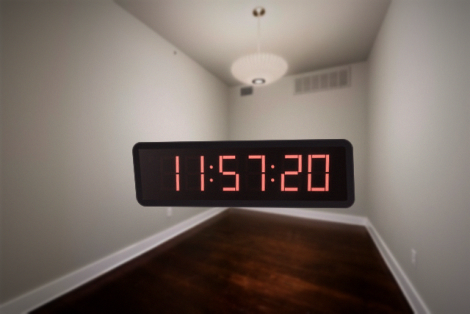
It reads 11:57:20
